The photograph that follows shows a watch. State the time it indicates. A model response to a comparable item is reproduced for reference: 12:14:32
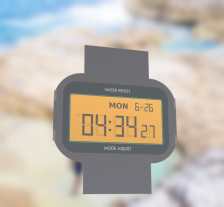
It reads 4:34:27
